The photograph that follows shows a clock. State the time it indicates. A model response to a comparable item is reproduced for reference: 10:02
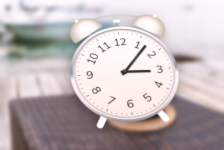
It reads 3:07
